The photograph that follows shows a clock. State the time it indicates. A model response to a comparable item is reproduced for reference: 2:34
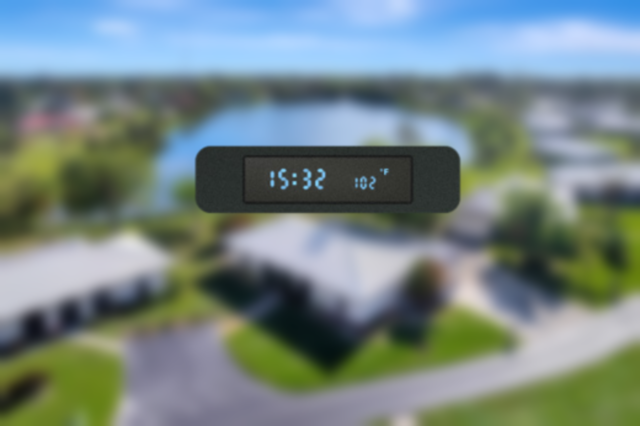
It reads 15:32
